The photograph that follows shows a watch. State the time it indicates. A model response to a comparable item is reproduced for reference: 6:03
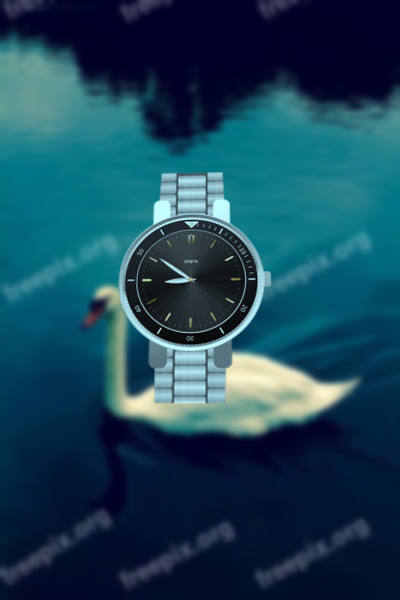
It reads 8:51
